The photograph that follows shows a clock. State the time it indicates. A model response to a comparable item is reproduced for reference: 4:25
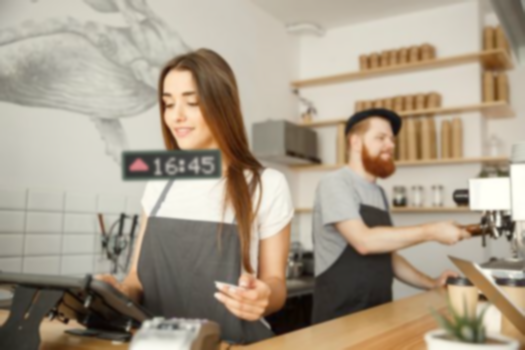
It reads 16:45
